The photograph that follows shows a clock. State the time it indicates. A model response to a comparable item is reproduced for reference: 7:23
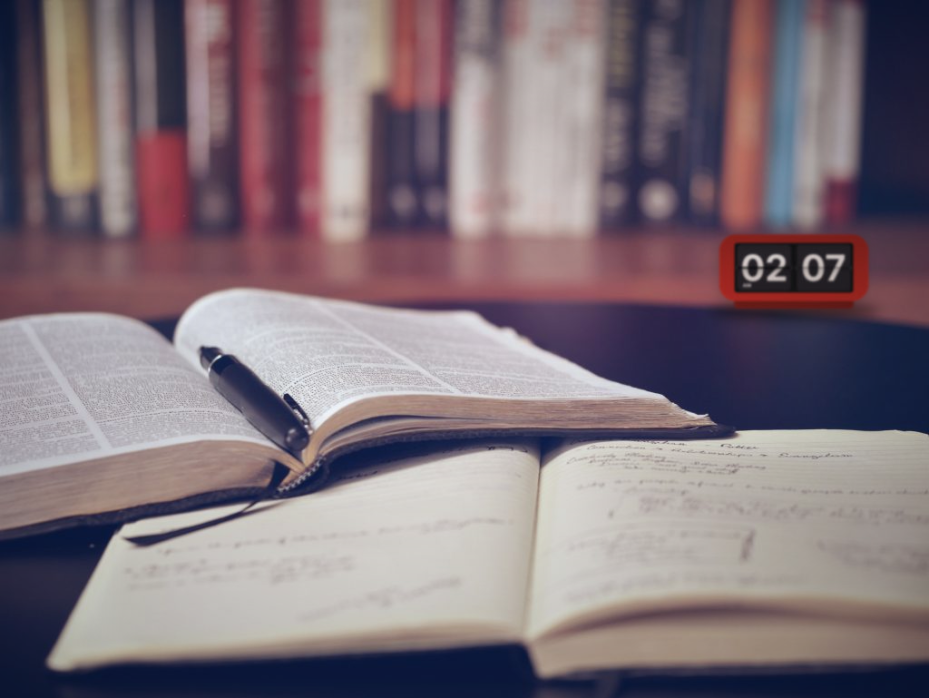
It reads 2:07
